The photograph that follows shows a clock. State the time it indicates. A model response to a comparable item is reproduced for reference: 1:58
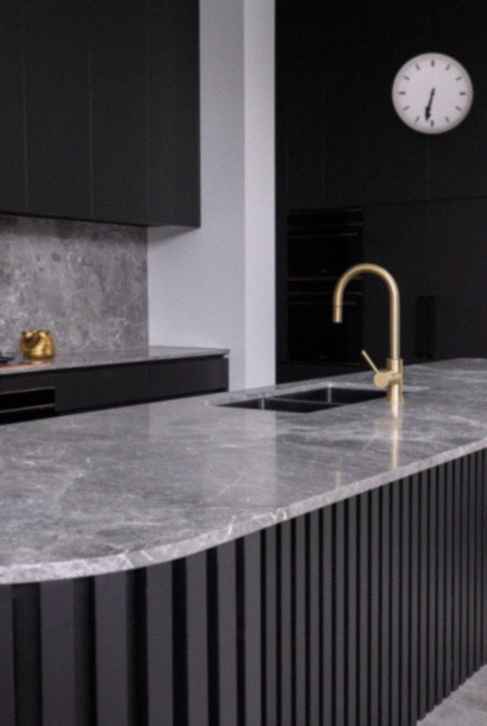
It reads 6:32
